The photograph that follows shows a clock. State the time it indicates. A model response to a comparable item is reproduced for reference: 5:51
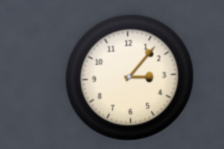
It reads 3:07
